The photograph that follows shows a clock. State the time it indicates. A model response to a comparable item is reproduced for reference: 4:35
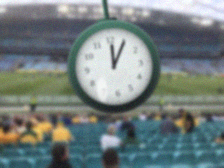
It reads 12:05
